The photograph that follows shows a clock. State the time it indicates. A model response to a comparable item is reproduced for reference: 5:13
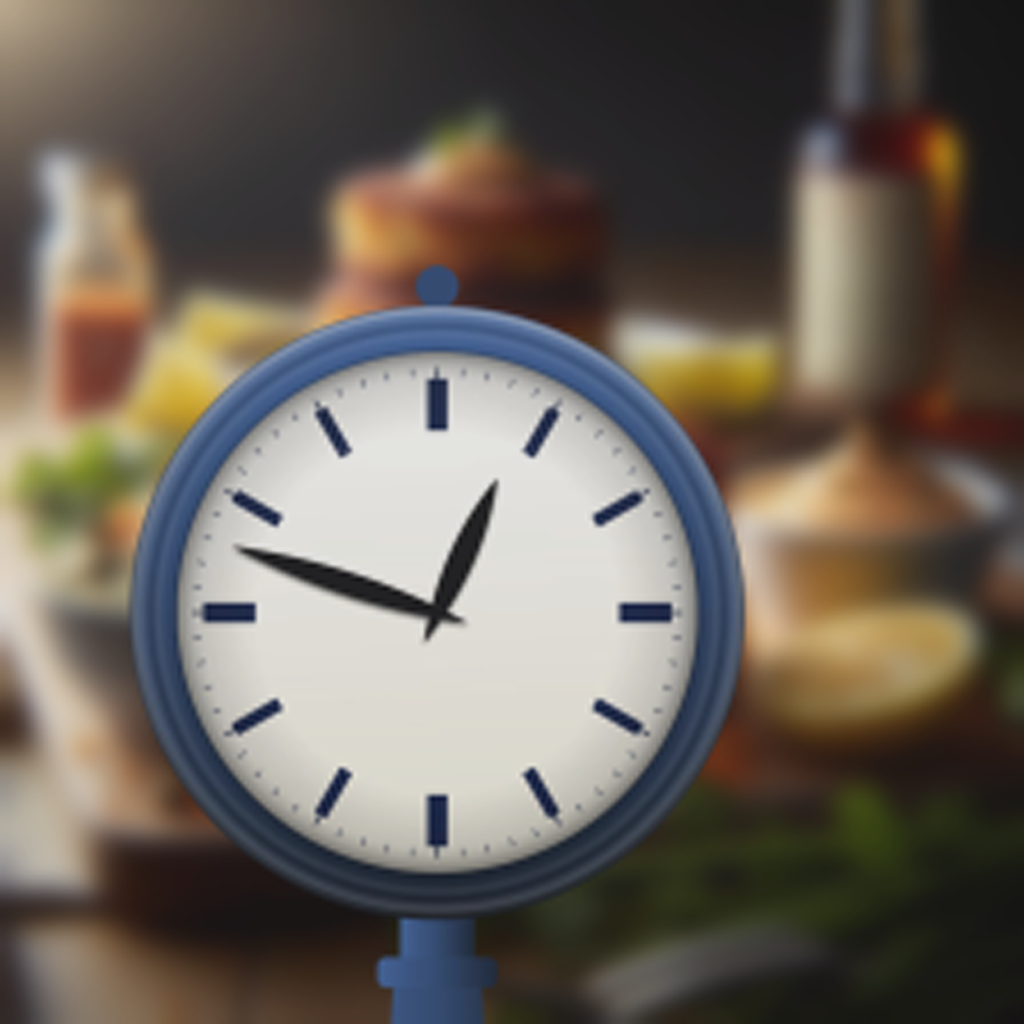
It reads 12:48
